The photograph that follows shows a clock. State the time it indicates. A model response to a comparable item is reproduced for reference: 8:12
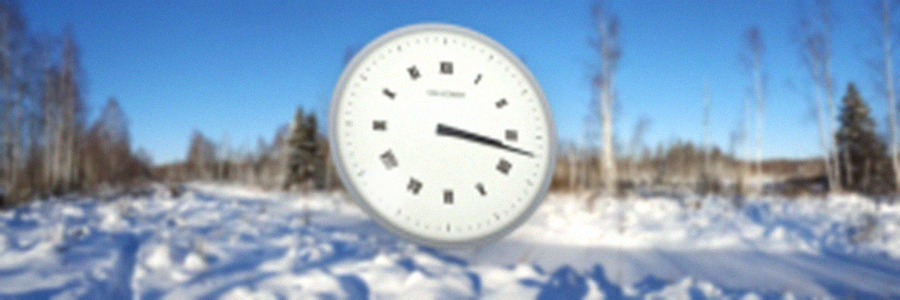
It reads 3:17
